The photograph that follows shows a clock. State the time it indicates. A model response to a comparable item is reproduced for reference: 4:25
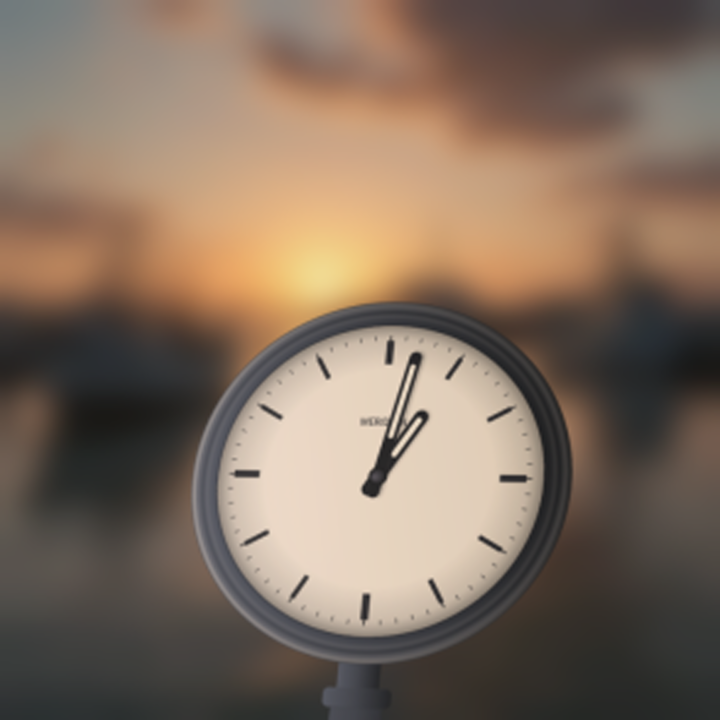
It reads 1:02
